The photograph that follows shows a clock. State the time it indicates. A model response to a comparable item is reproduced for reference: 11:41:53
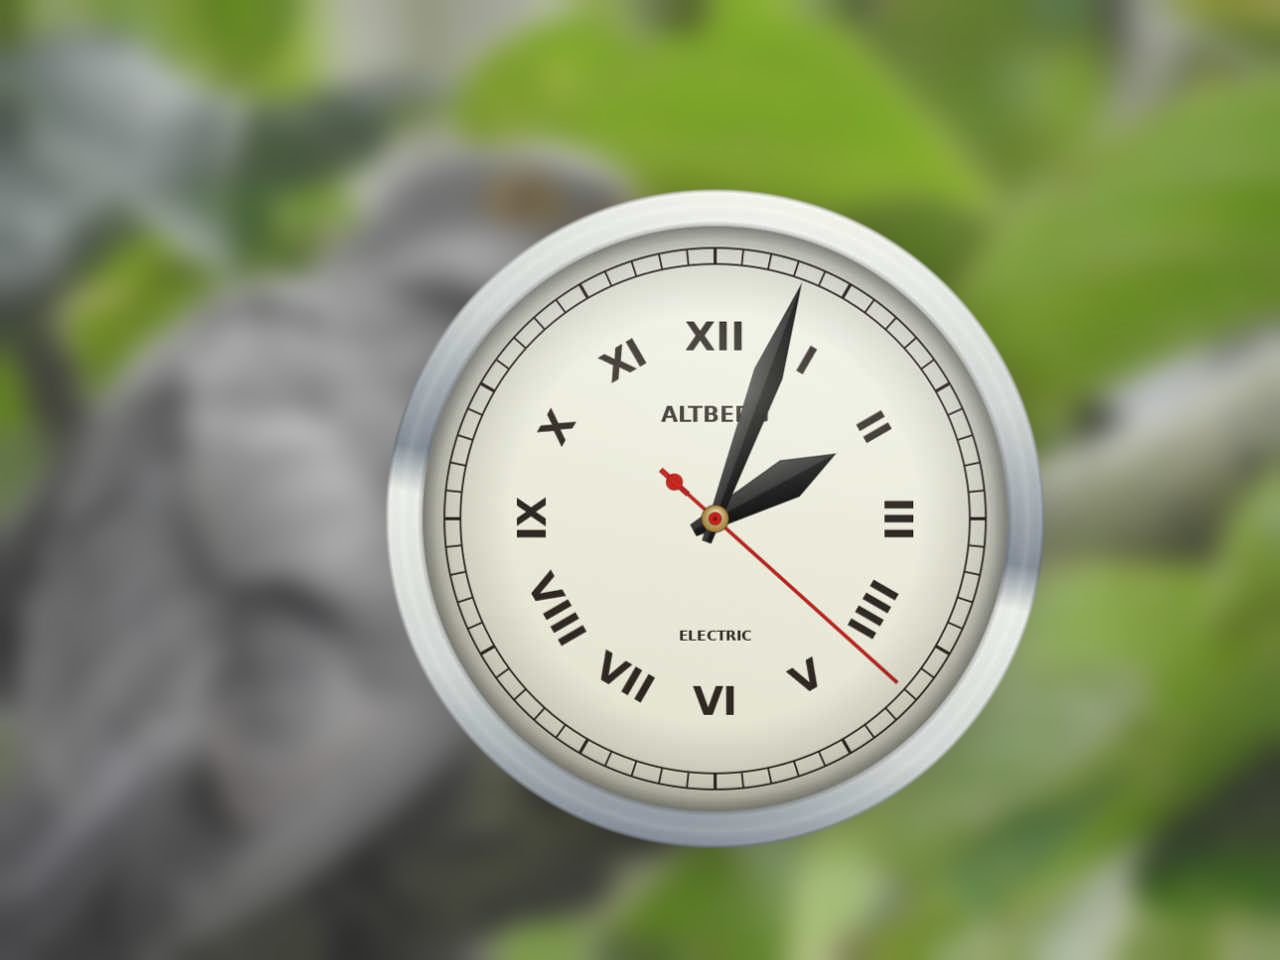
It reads 2:03:22
